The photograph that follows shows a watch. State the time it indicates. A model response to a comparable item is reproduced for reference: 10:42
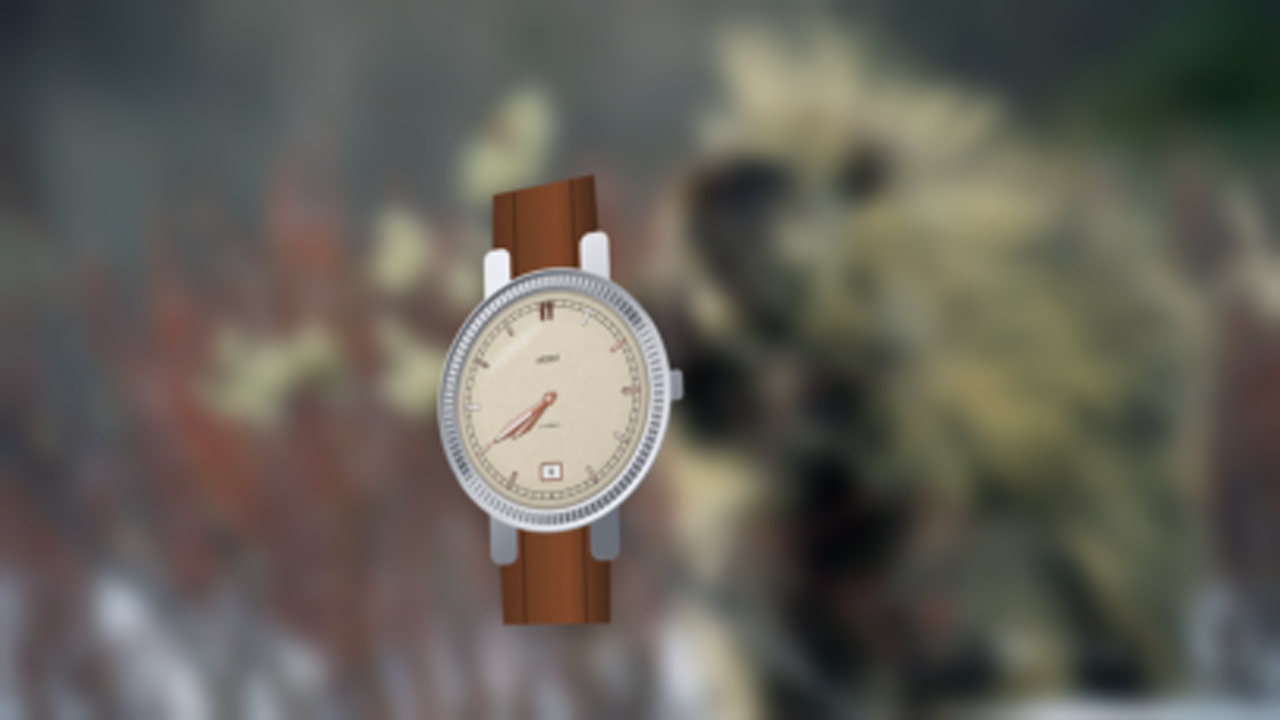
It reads 7:40
